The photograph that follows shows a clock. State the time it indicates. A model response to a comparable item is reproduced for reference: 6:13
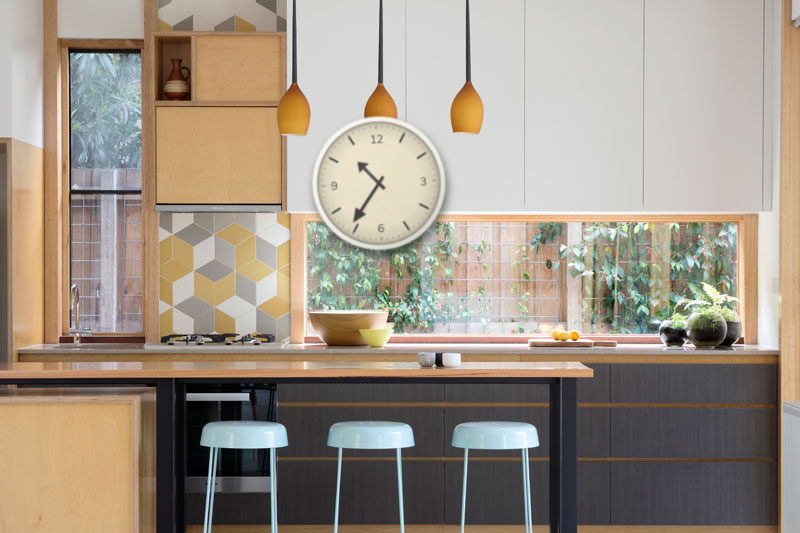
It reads 10:36
